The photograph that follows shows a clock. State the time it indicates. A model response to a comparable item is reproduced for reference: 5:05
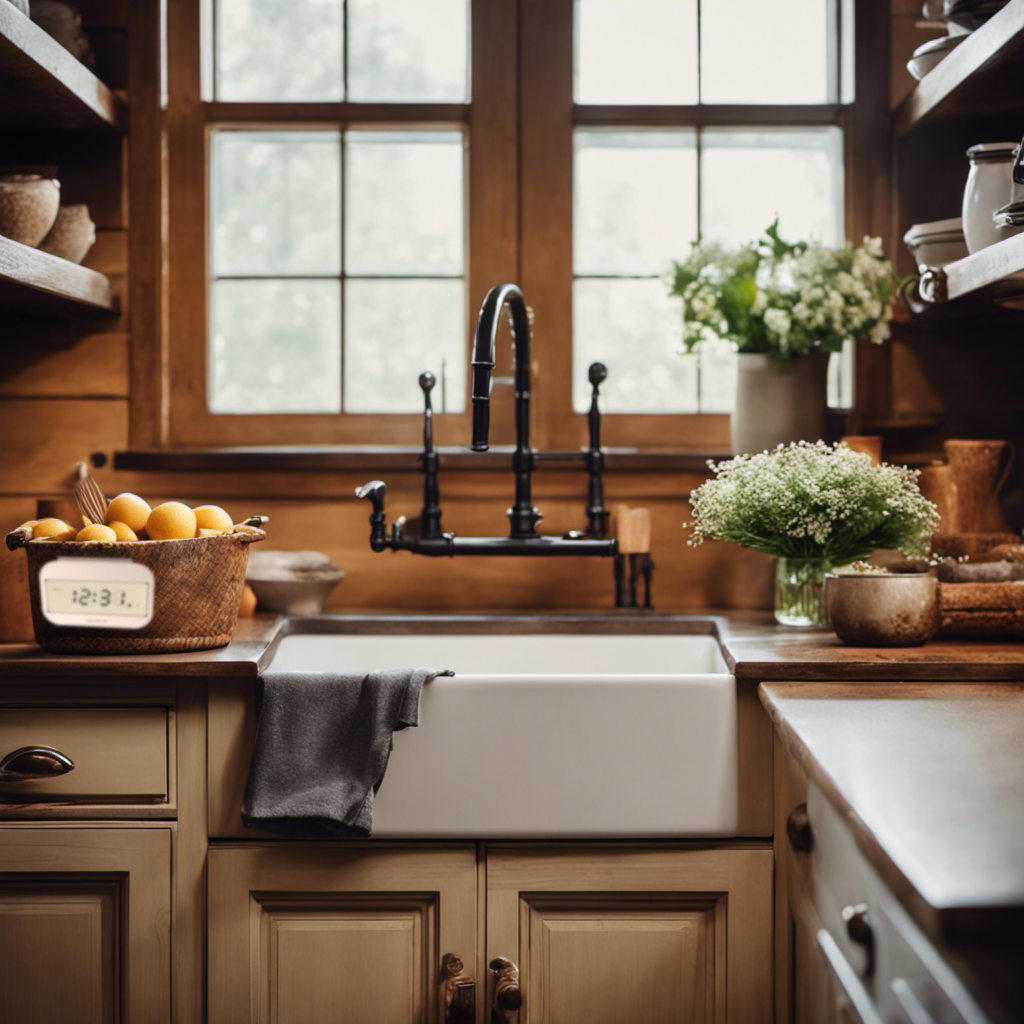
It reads 12:31
